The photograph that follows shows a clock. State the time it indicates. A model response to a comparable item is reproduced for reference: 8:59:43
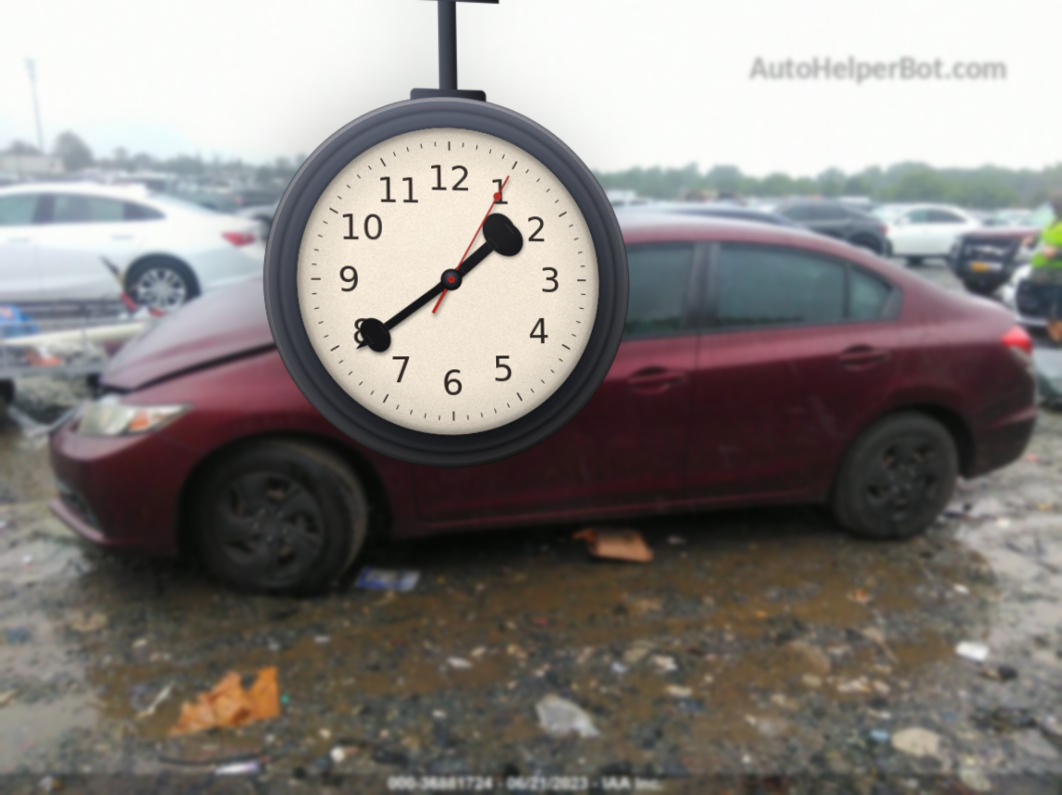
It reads 1:39:05
